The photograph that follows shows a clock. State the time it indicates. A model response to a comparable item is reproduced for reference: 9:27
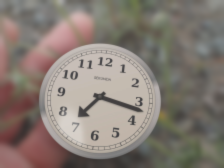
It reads 7:17
